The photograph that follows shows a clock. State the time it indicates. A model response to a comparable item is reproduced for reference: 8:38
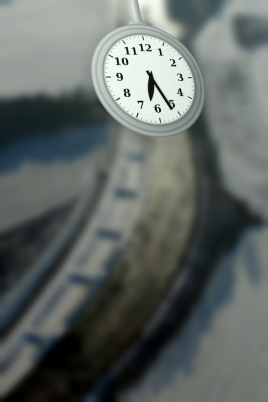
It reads 6:26
